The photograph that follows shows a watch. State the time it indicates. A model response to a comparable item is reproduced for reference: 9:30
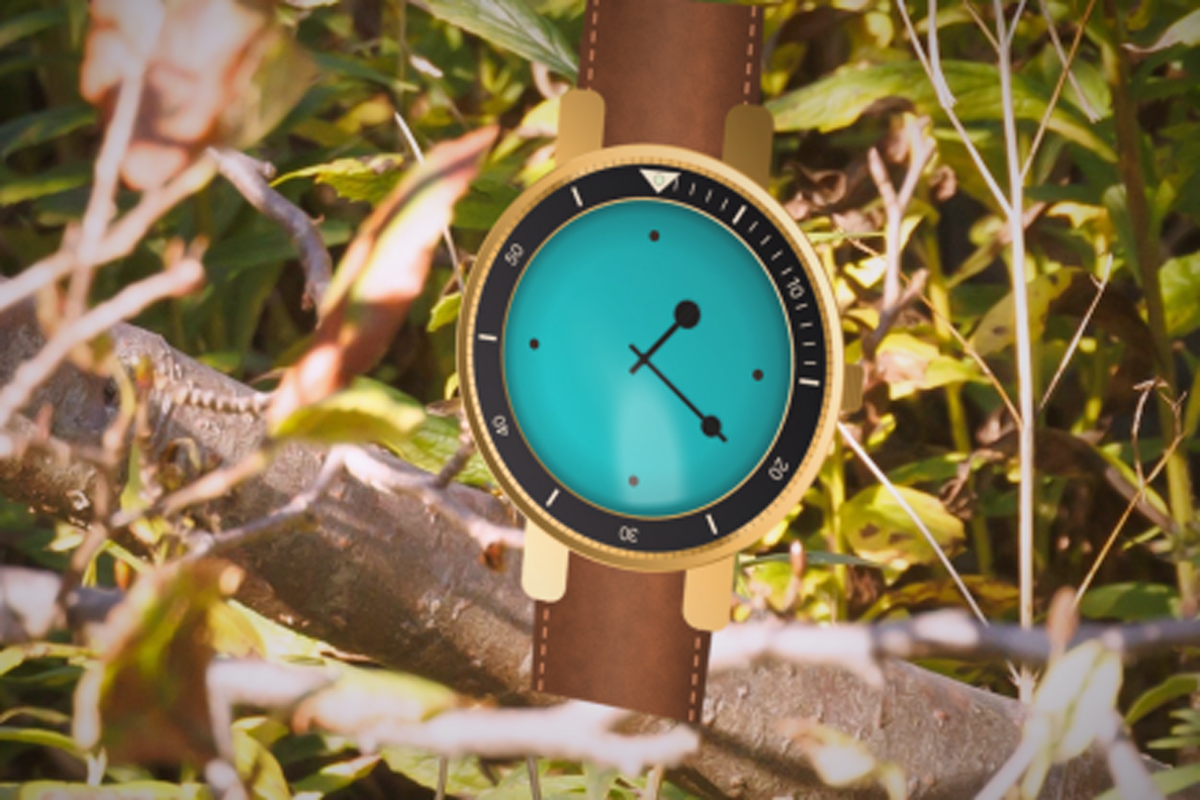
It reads 1:21
